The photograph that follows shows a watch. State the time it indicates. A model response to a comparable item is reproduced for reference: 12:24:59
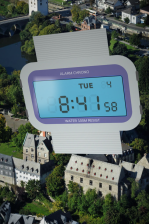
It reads 8:41:58
